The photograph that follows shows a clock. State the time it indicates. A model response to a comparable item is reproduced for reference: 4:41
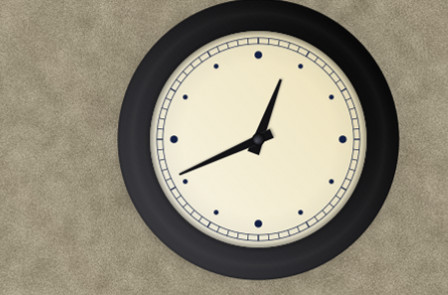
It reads 12:41
